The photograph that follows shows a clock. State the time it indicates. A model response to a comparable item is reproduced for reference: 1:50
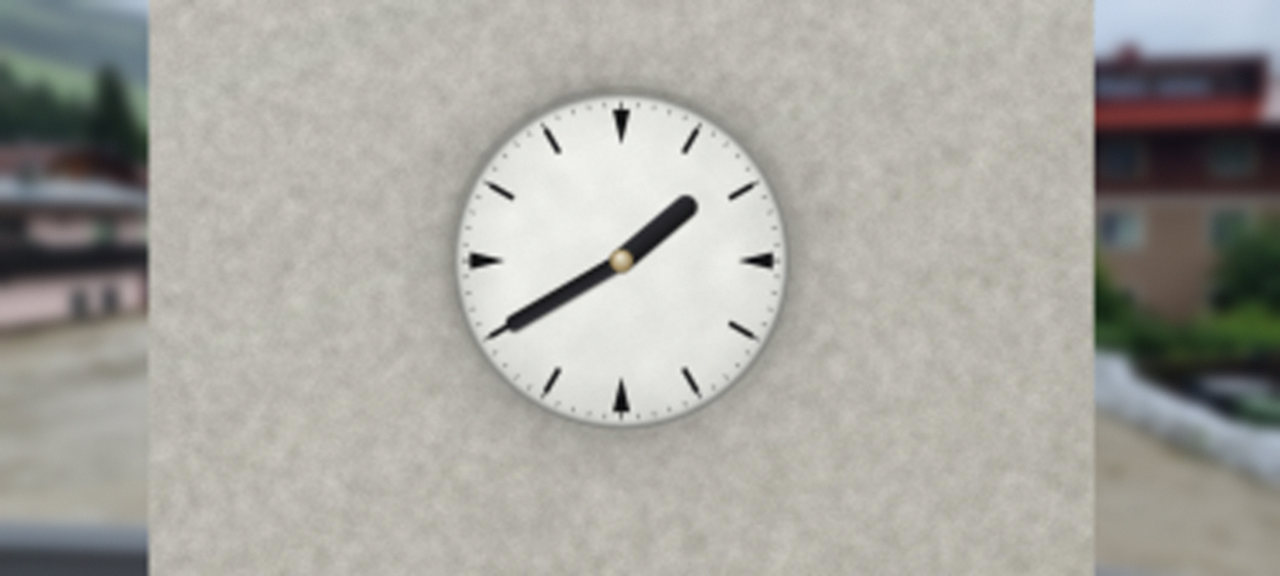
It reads 1:40
